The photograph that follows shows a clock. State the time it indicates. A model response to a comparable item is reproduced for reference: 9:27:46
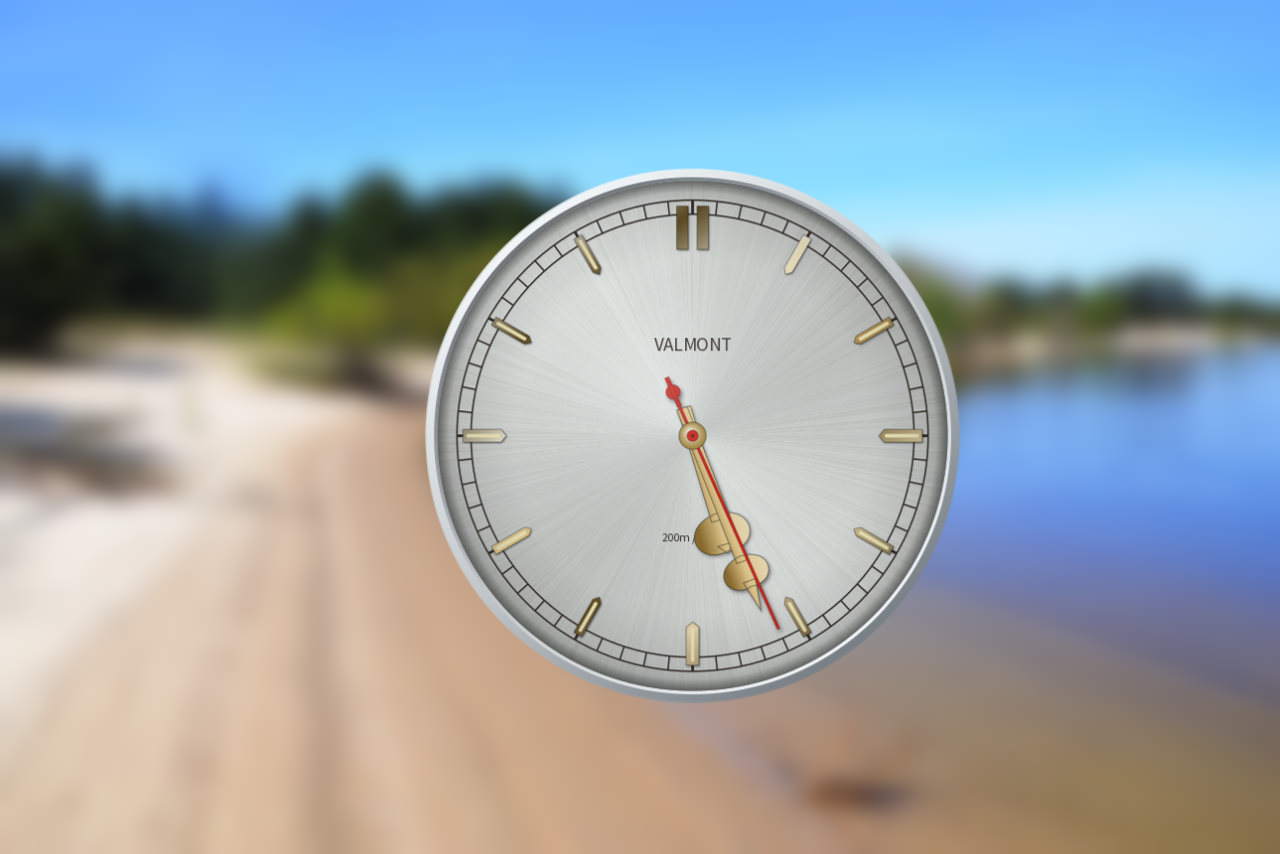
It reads 5:26:26
